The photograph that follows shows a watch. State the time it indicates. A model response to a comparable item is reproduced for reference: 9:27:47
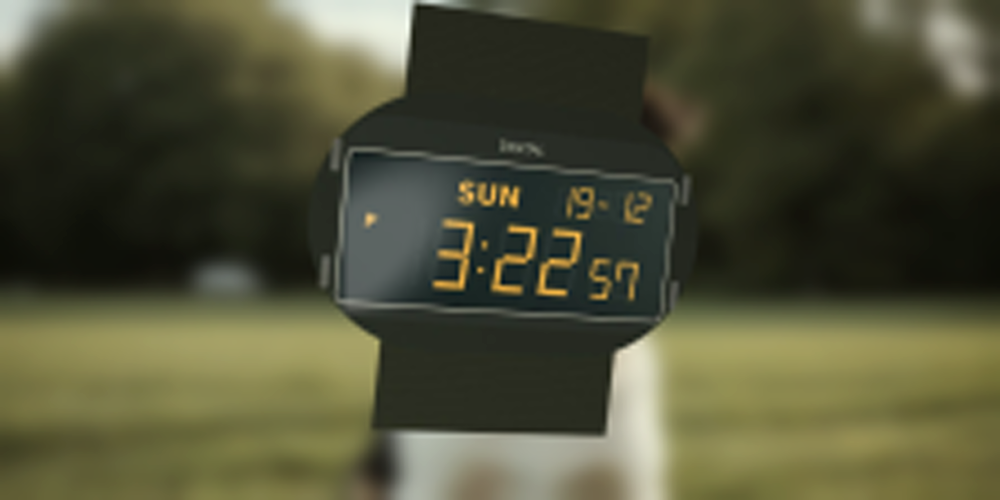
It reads 3:22:57
